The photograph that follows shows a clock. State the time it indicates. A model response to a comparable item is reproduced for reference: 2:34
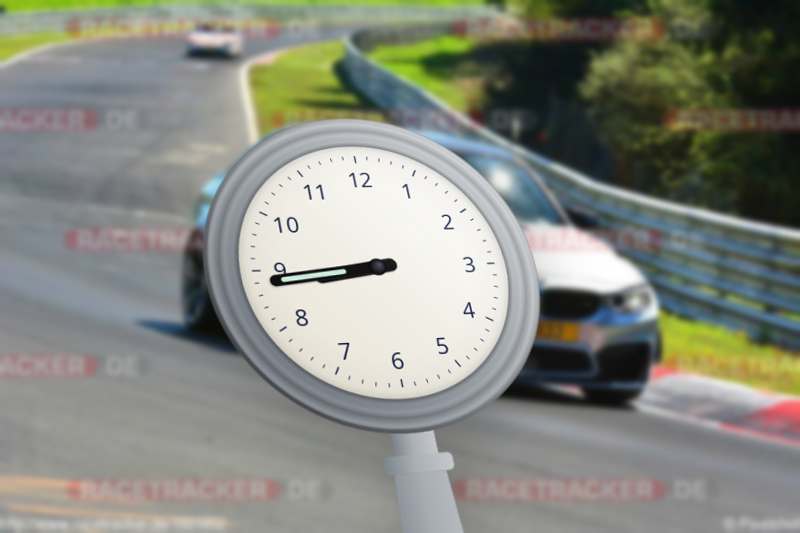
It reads 8:44
